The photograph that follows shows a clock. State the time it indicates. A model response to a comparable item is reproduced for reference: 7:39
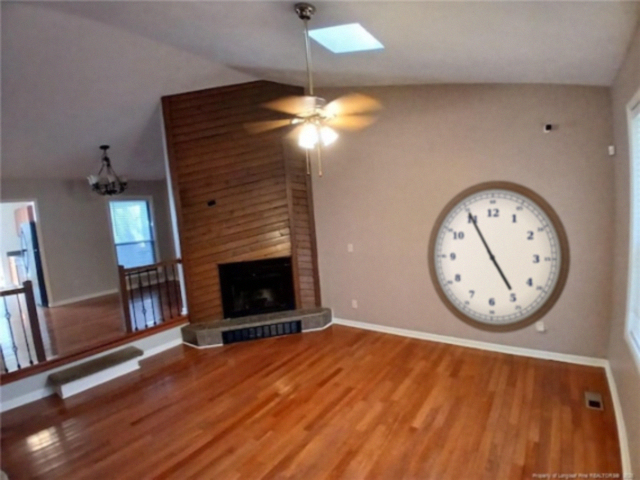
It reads 4:55
